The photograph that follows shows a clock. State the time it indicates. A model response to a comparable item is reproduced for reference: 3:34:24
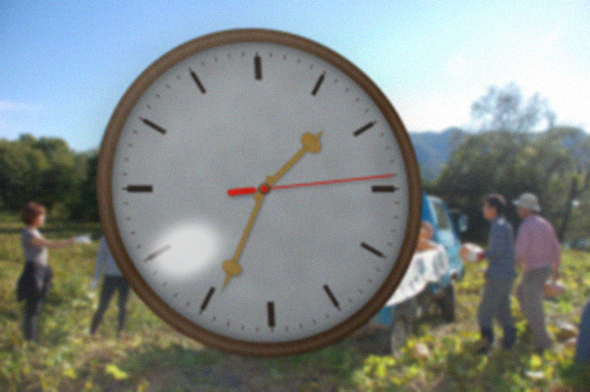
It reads 1:34:14
